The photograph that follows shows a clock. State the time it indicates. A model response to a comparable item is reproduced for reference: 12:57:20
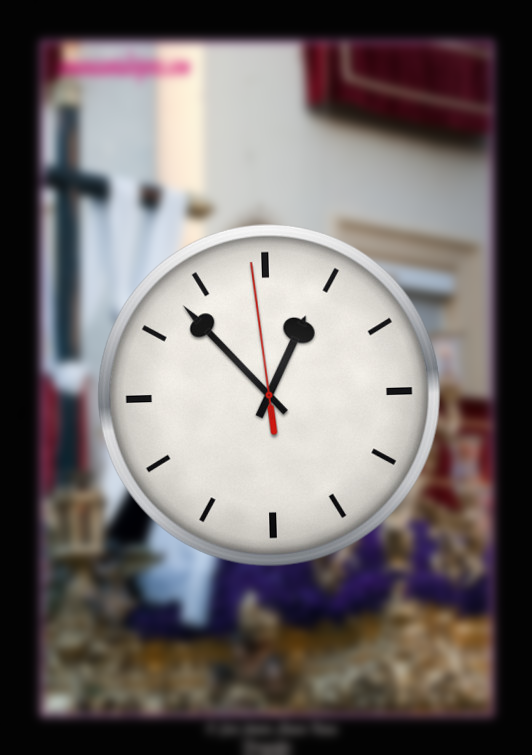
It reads 12:52:59
